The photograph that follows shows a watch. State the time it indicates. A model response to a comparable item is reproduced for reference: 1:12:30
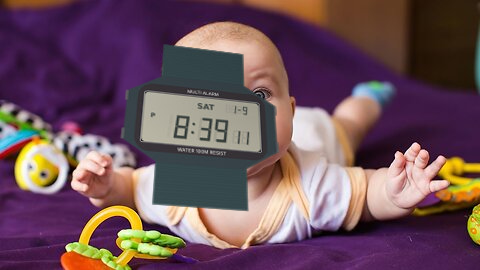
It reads 8:39:11
